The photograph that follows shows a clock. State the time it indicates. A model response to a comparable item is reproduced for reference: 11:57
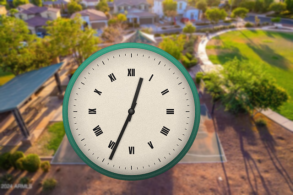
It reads 12:34
